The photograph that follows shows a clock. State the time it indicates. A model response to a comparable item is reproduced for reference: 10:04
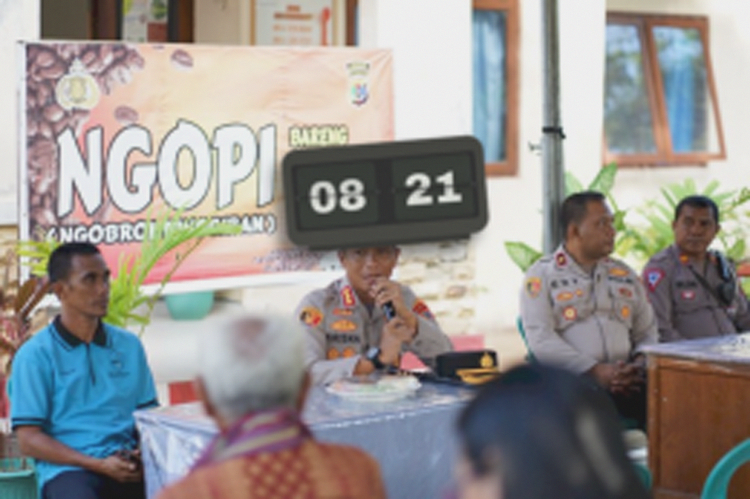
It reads 8:21
